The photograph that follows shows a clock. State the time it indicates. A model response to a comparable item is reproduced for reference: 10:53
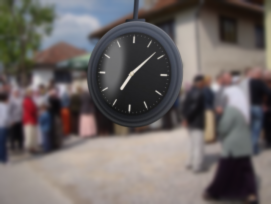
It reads 7:08
